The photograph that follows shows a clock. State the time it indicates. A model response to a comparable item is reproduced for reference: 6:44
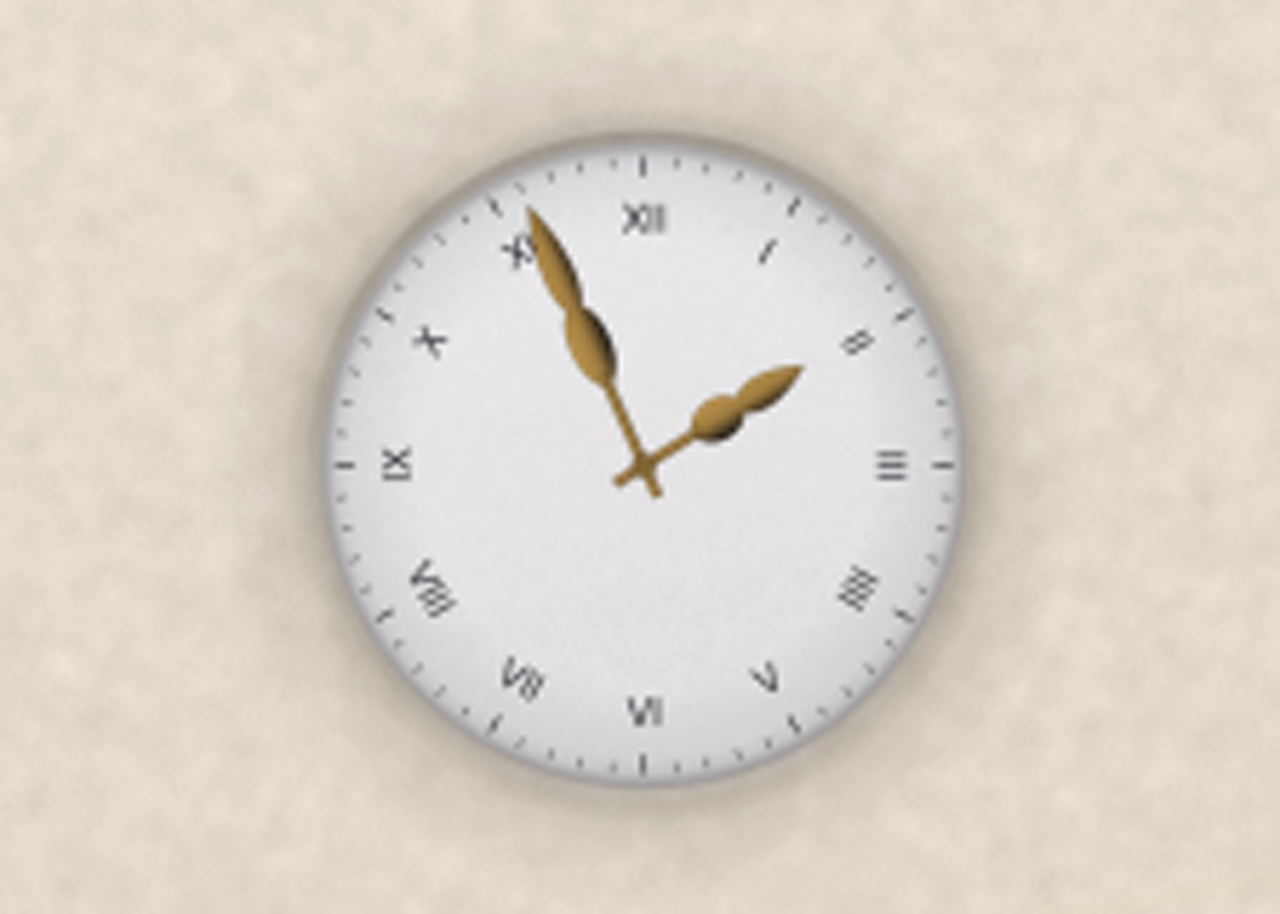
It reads 1:56
